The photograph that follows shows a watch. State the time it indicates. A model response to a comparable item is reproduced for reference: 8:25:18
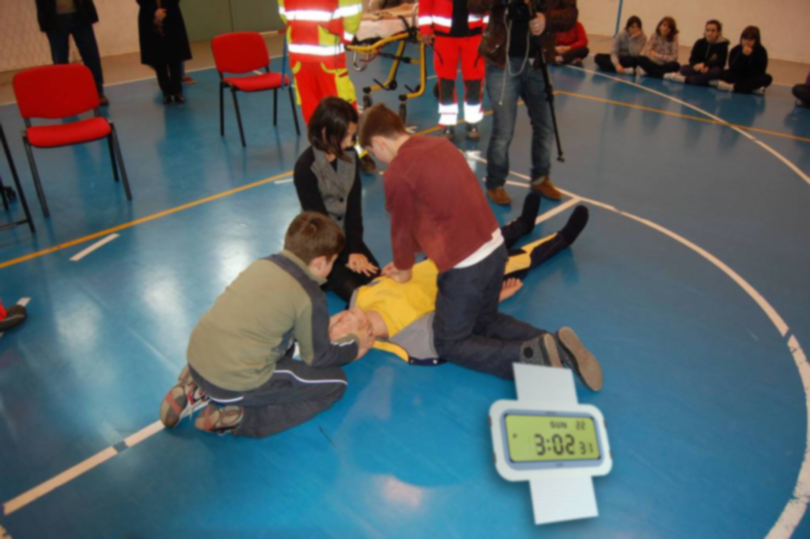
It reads 3:02:31
